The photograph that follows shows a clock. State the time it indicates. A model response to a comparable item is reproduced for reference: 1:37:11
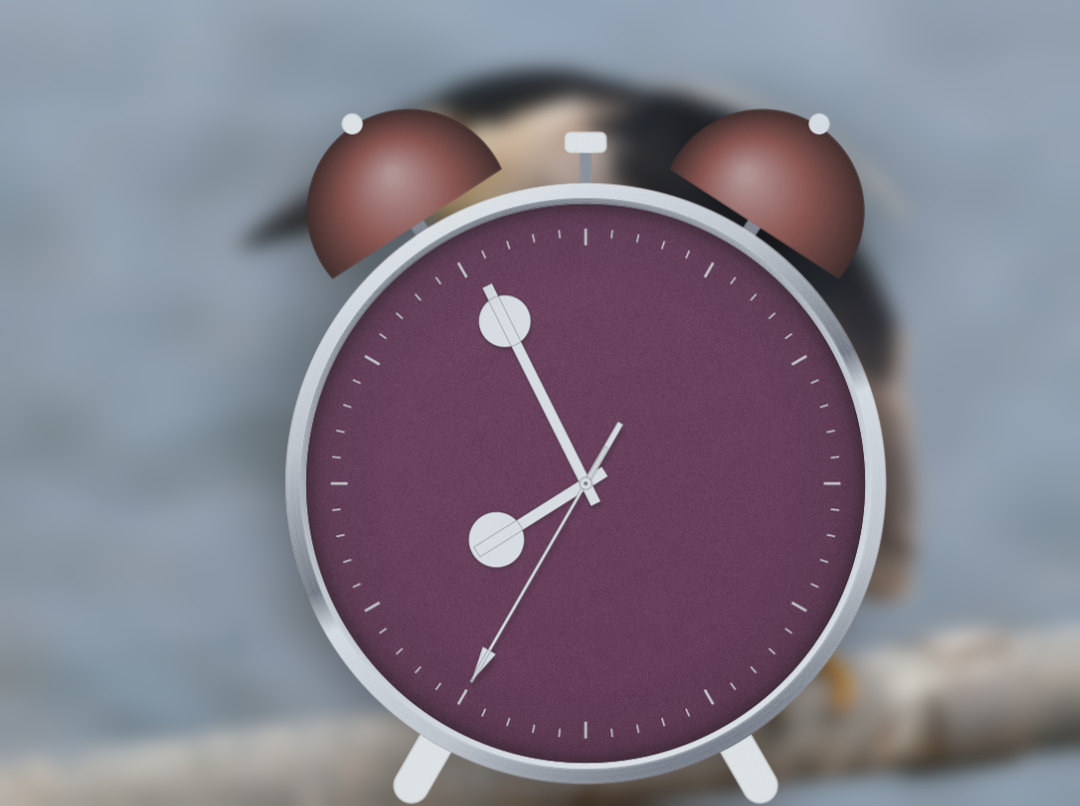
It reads 7:55:35
